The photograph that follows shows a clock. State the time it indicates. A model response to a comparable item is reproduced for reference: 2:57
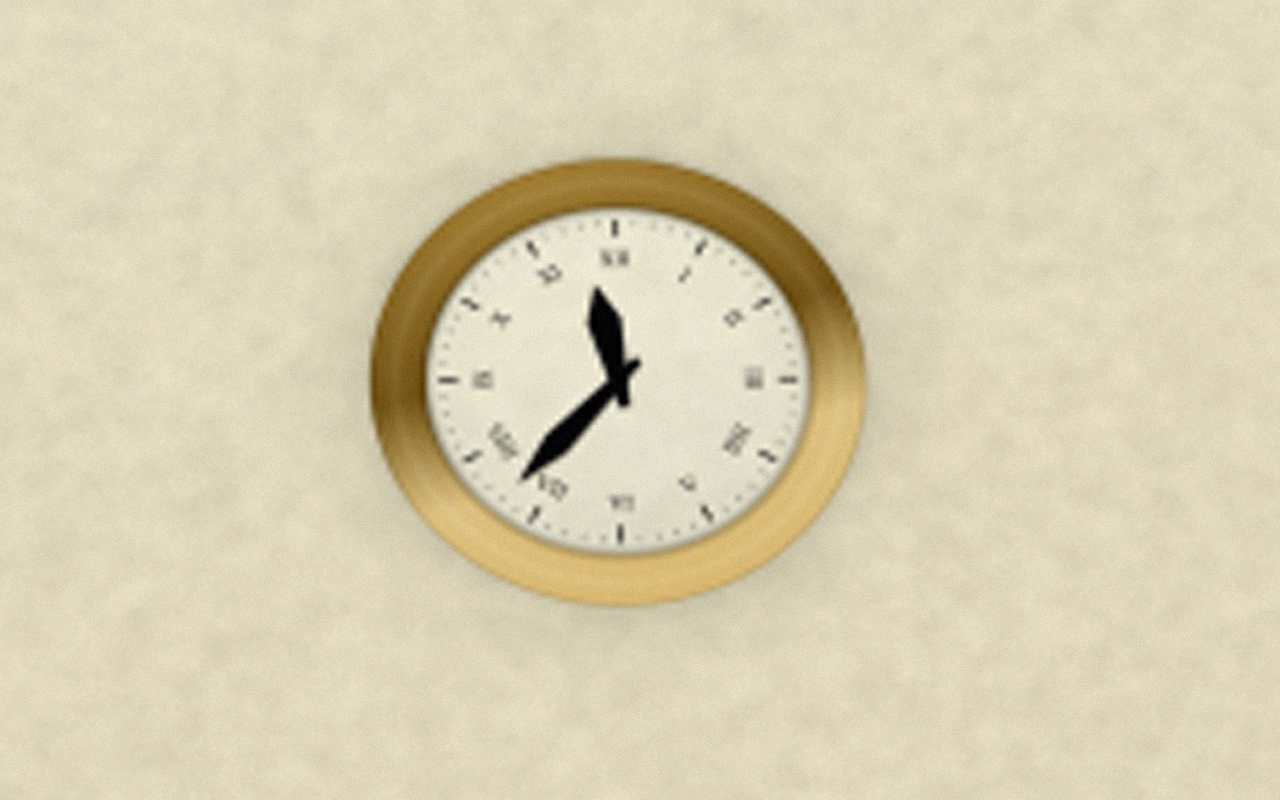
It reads 11:37
